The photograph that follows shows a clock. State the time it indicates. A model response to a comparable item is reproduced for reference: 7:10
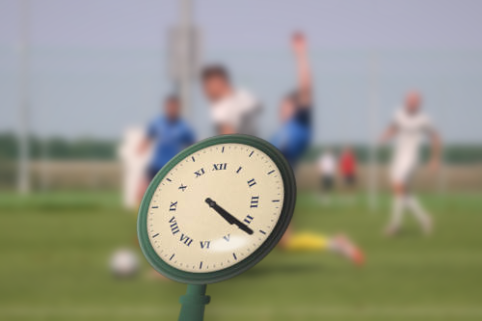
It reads 4:21
